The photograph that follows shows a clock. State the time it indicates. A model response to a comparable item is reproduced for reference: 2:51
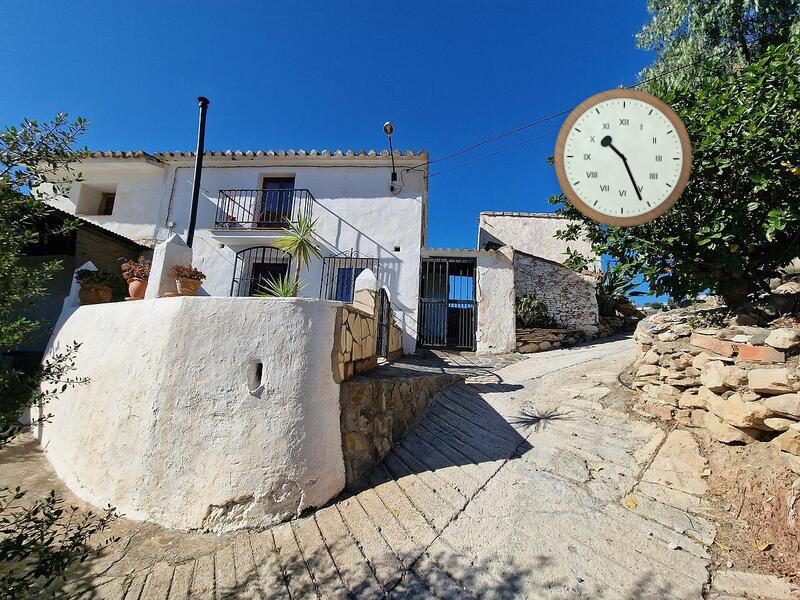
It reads 10:26
